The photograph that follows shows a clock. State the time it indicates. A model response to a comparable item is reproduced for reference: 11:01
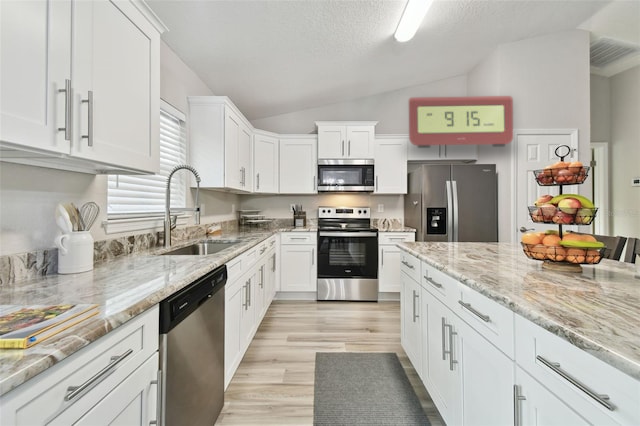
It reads 9:15
